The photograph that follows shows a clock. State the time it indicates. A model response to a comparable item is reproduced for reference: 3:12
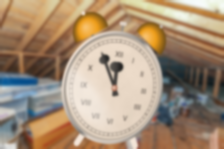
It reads 11:55
